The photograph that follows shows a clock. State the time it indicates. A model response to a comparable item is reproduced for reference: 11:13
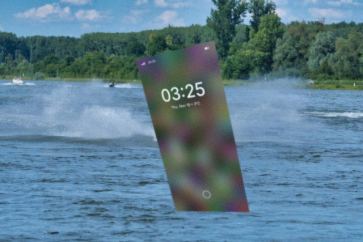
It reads 3:25
